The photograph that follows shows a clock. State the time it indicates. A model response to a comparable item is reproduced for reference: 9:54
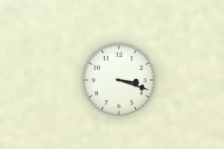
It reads 3:18
